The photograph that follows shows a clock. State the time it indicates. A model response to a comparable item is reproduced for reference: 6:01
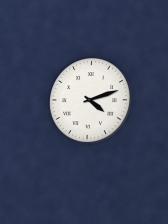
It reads 4:12
